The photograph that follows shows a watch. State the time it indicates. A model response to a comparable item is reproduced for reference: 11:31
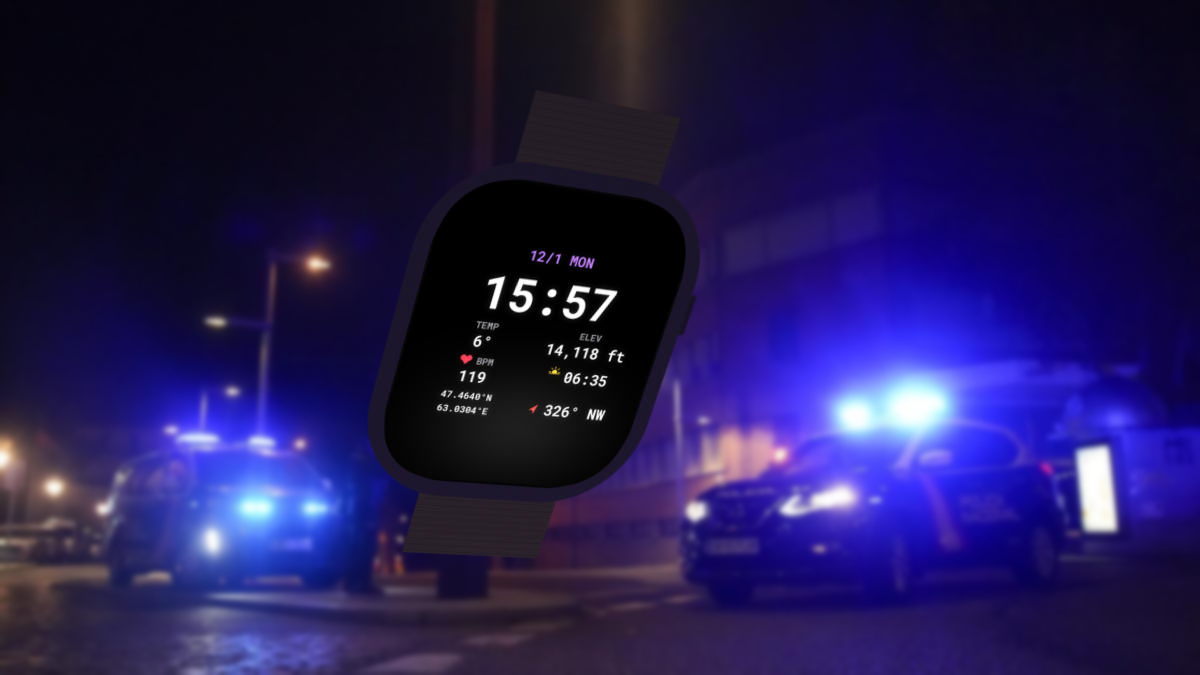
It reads 15:57
